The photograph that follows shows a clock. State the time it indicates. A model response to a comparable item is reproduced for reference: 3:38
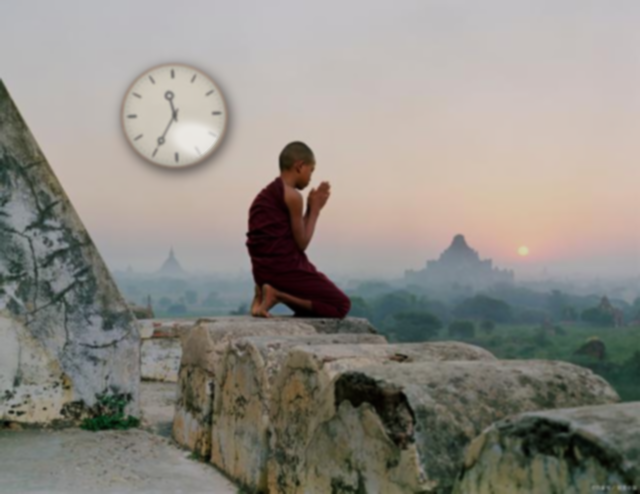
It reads 11:35
